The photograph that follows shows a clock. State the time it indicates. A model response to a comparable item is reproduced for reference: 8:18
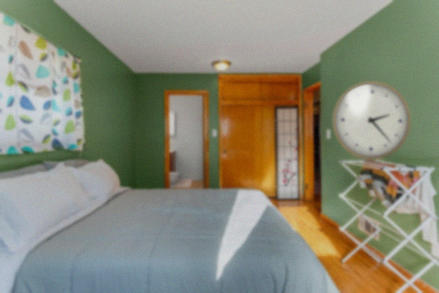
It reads 2:23
